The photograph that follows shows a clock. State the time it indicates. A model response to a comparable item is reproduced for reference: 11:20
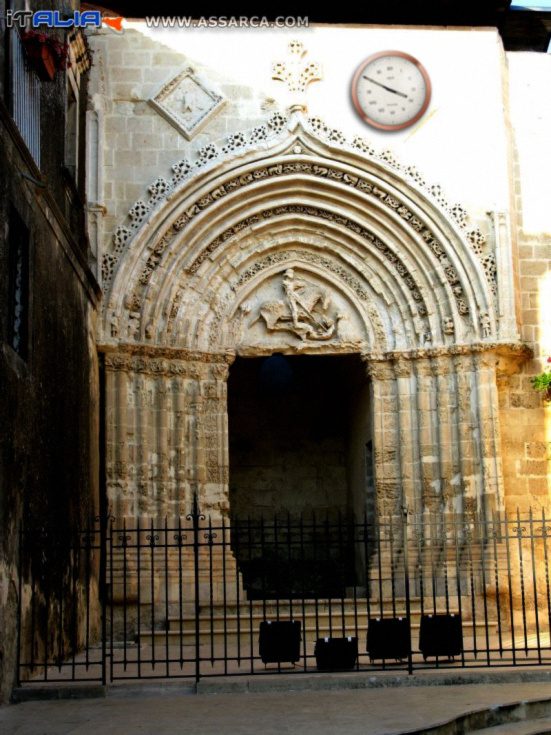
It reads 3:50
